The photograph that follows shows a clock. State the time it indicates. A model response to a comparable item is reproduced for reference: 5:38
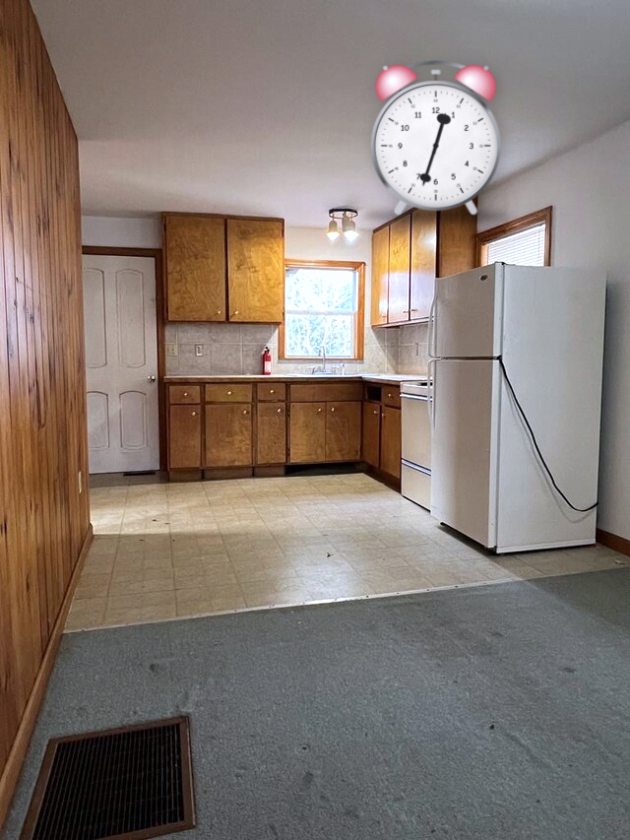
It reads 12:33
